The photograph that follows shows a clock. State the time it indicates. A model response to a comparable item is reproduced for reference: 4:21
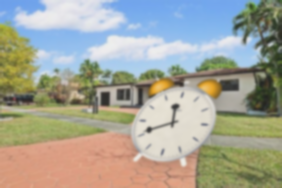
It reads 11:41
